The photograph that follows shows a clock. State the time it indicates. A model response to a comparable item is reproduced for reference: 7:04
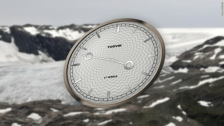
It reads 3:48
